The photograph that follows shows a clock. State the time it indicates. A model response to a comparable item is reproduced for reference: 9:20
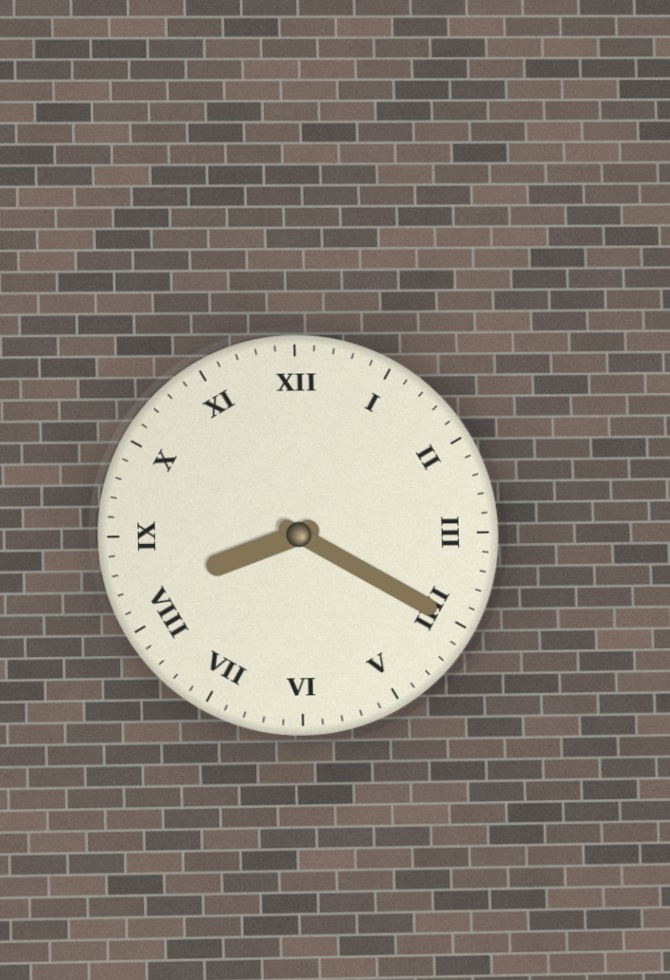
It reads 8:20
